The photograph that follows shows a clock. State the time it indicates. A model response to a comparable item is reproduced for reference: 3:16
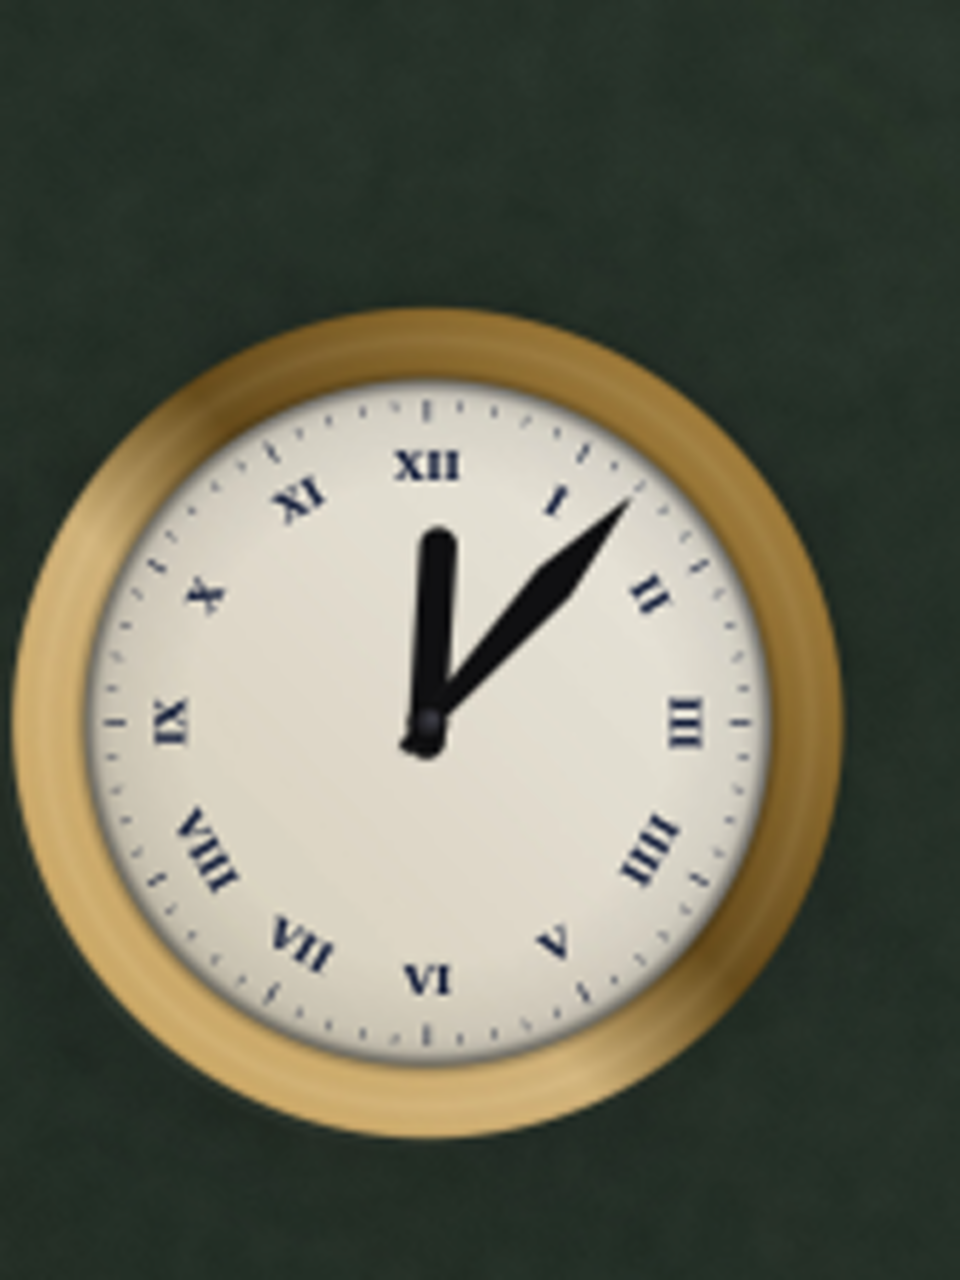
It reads 12:07
